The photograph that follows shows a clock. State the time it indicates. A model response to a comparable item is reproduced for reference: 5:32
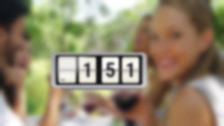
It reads 1:51
